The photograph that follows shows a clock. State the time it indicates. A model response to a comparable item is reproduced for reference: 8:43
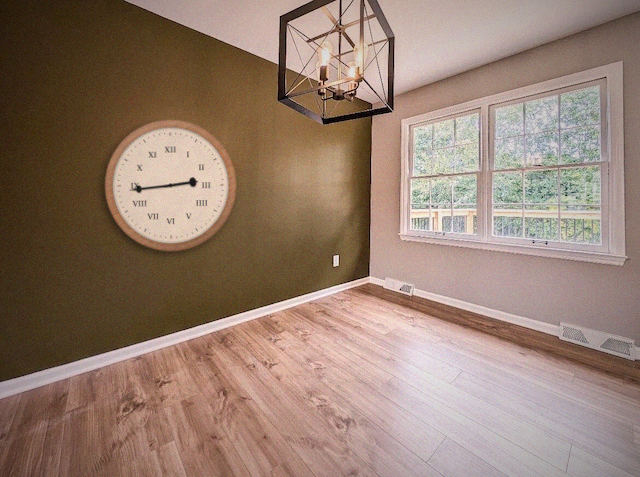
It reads 2:44
